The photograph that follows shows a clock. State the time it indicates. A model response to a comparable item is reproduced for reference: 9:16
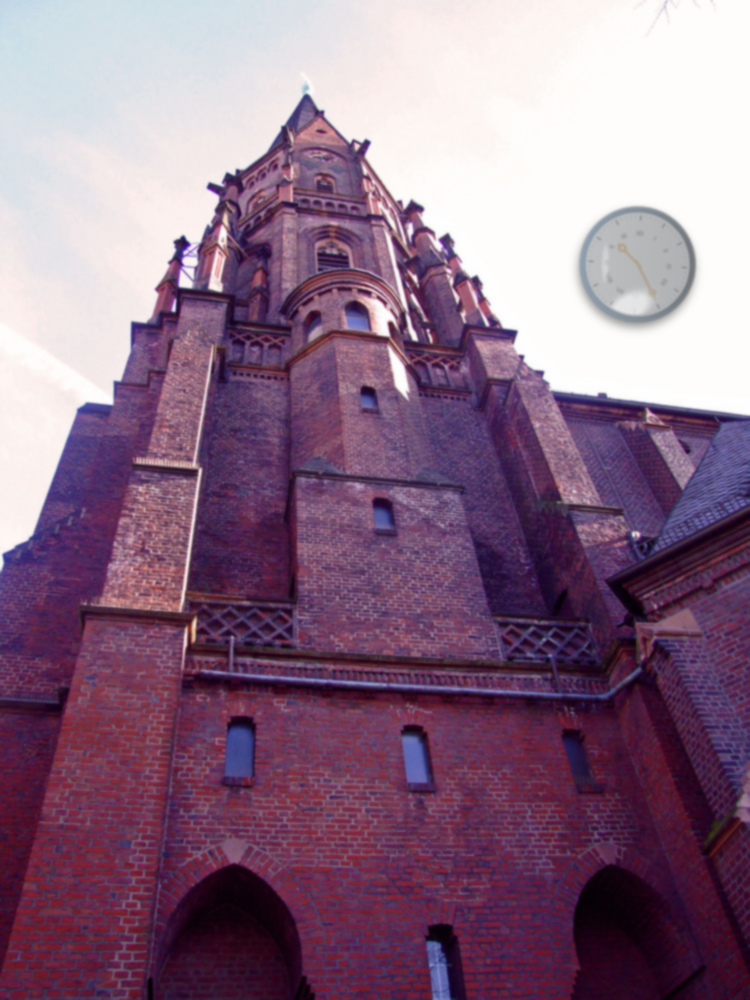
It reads 10:25
